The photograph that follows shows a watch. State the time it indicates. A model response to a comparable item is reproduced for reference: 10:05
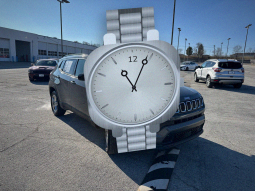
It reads 11:04
